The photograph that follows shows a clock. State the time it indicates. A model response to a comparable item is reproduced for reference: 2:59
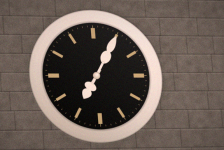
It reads 7:05
